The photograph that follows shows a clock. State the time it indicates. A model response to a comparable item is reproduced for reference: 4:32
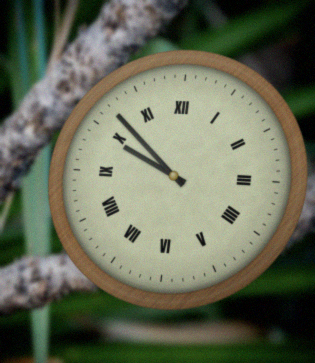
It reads 9:52
